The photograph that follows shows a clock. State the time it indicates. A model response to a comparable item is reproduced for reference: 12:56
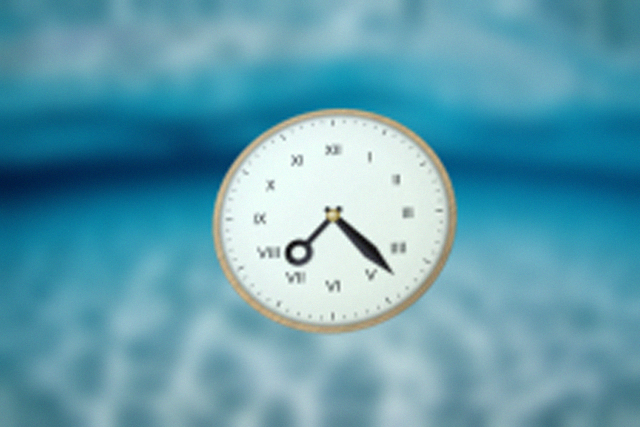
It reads 7:23
